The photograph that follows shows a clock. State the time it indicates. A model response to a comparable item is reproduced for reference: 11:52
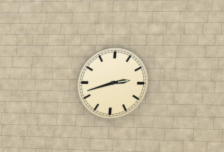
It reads 2:42
